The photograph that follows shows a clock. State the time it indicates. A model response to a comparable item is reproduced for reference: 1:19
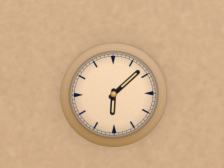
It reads 6:08
